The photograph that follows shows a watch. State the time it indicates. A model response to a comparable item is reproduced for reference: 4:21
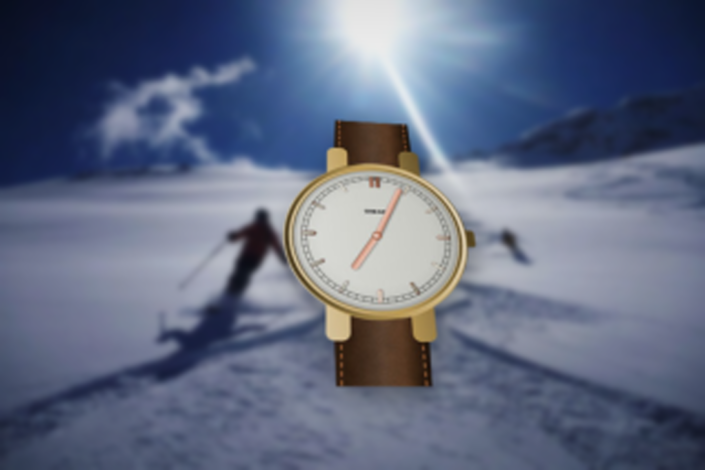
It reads 7:04
